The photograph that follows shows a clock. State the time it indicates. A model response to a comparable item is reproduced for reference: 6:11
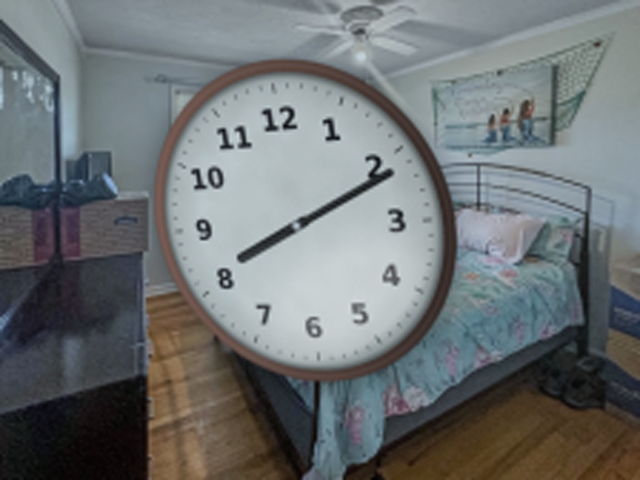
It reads 8:11
